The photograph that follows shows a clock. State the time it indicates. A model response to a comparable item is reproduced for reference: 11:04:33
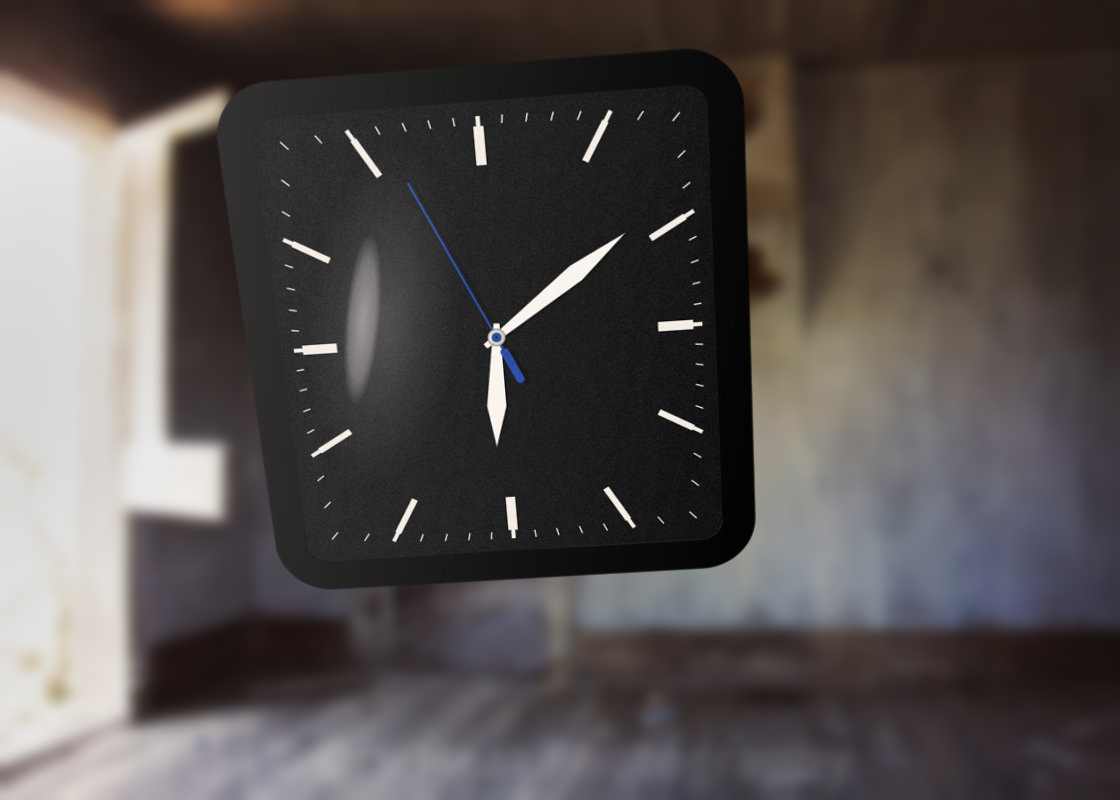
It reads 6:08:56
